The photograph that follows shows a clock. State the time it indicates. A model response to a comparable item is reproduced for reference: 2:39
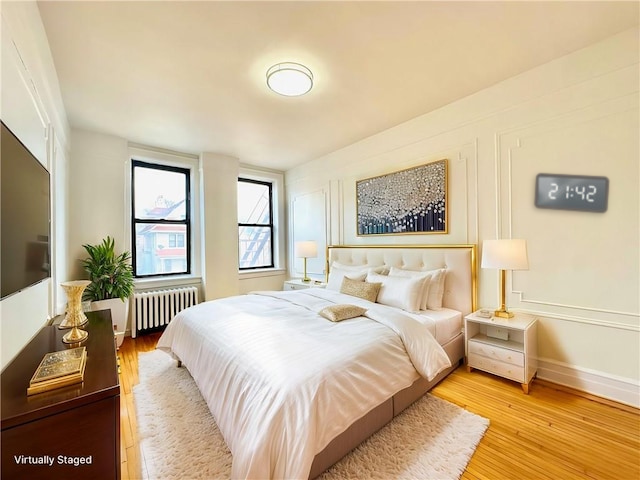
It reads 21:42
